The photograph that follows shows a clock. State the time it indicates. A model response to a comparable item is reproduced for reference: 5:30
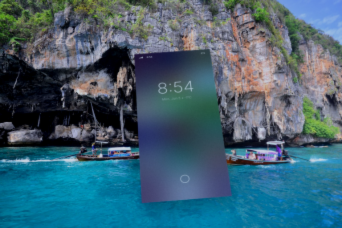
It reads 8:54
